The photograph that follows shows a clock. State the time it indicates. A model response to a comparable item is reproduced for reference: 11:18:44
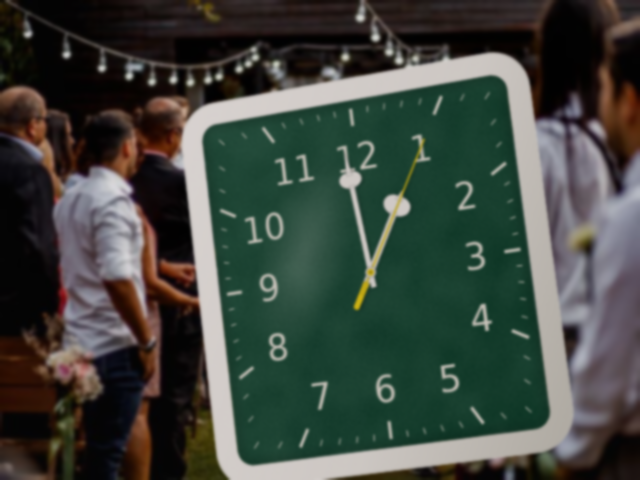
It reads 12:59:05
